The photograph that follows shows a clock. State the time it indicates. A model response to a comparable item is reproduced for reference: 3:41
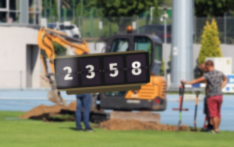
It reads 23:58
